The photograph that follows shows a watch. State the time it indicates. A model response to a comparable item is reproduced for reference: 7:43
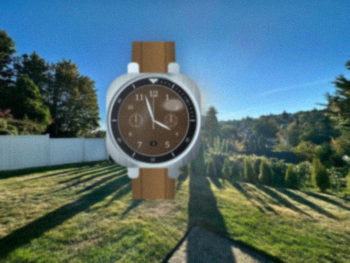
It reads 3:57
